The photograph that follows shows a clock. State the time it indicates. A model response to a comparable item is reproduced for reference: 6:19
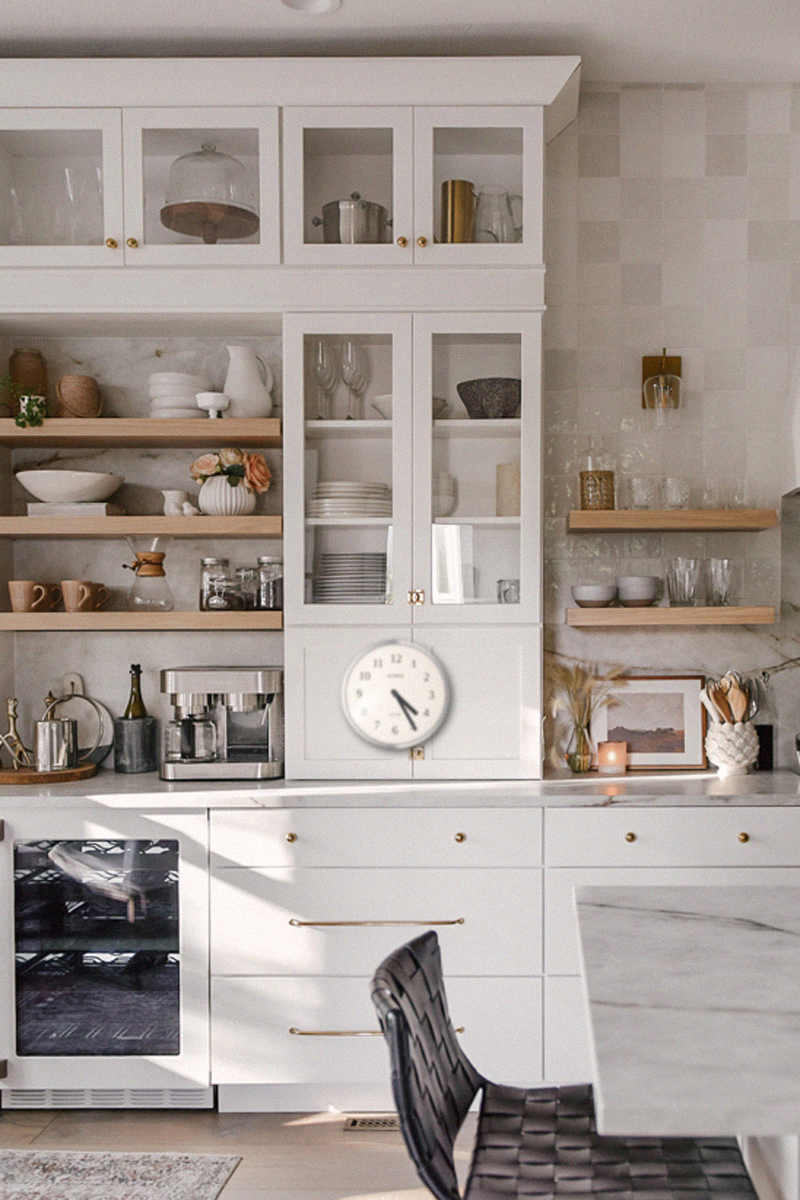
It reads 4:25
